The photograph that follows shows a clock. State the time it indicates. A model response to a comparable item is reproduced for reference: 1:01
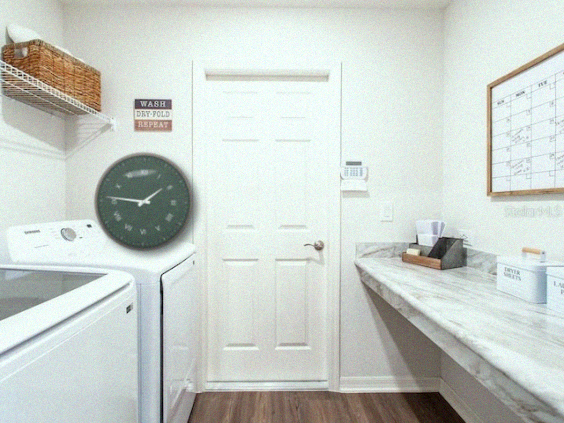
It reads 1:46
